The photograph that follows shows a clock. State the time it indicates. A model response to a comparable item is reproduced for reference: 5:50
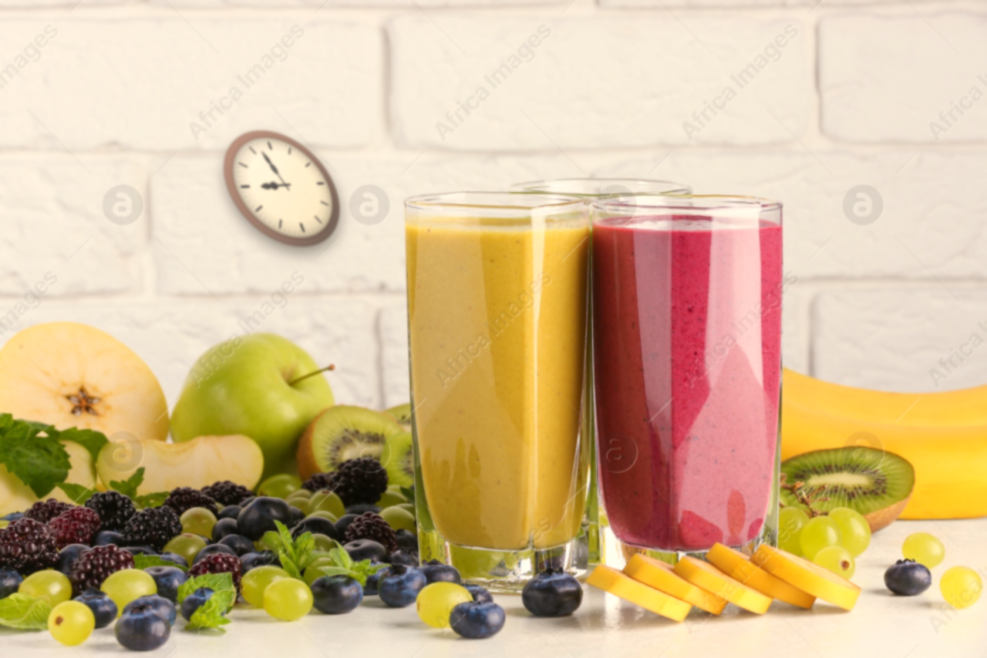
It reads 8:57
